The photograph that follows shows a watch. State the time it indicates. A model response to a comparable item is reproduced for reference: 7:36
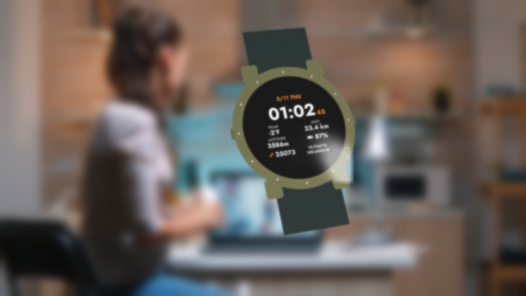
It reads 1:02
